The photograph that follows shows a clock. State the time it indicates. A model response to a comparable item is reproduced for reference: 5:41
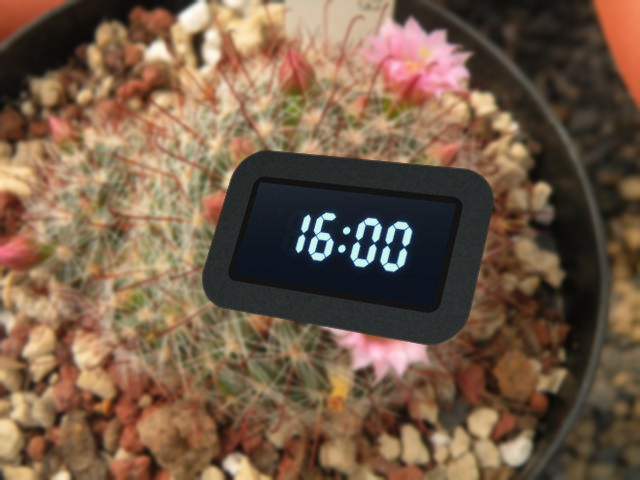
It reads 16:00
